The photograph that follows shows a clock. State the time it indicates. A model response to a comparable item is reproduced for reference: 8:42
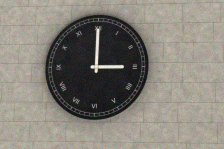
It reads 3:00
